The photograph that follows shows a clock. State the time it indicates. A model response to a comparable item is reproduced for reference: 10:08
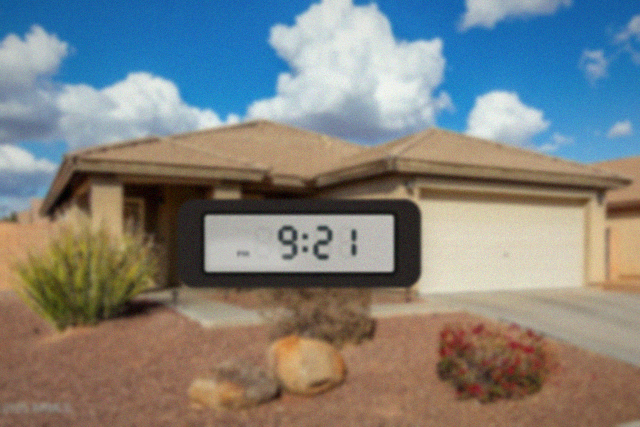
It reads 9:21
